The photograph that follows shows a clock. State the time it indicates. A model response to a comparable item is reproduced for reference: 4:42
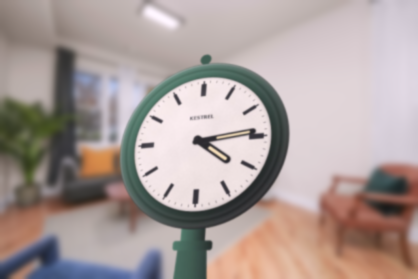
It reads 4:14
